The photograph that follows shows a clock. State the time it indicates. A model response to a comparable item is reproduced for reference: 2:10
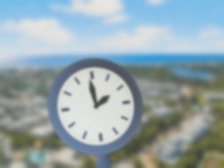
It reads 1:59
